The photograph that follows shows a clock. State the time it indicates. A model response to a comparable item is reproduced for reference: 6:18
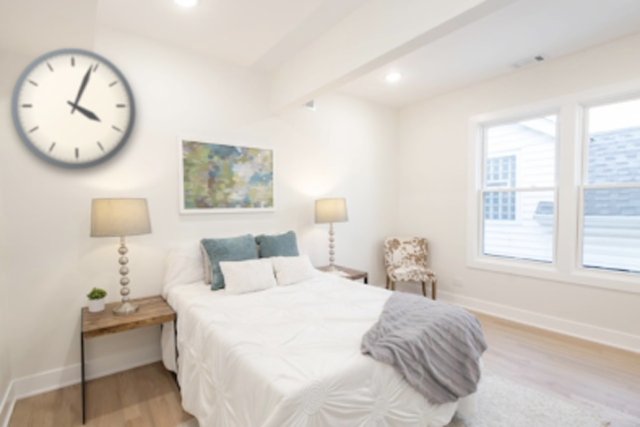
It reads 4:04
